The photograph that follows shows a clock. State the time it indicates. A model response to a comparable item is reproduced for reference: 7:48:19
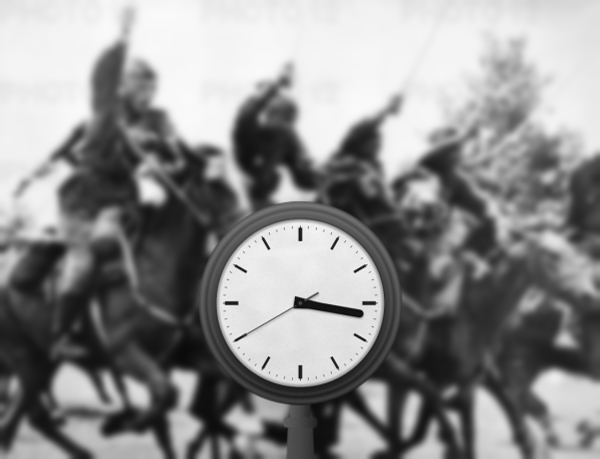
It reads 3:16:40
